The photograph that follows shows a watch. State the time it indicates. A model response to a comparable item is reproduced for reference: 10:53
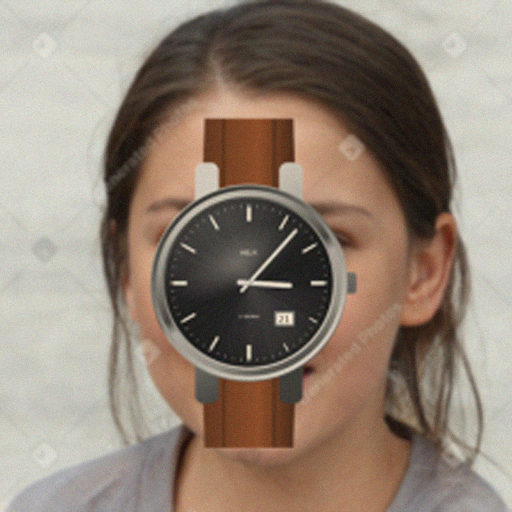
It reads 3:07
